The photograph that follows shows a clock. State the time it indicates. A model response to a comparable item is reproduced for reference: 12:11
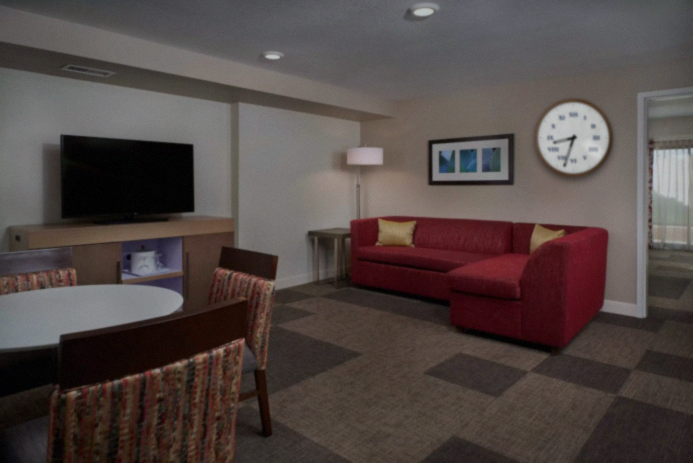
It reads 8:33
